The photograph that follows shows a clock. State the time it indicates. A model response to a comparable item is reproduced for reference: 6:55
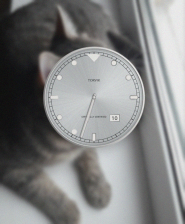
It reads 6:33
